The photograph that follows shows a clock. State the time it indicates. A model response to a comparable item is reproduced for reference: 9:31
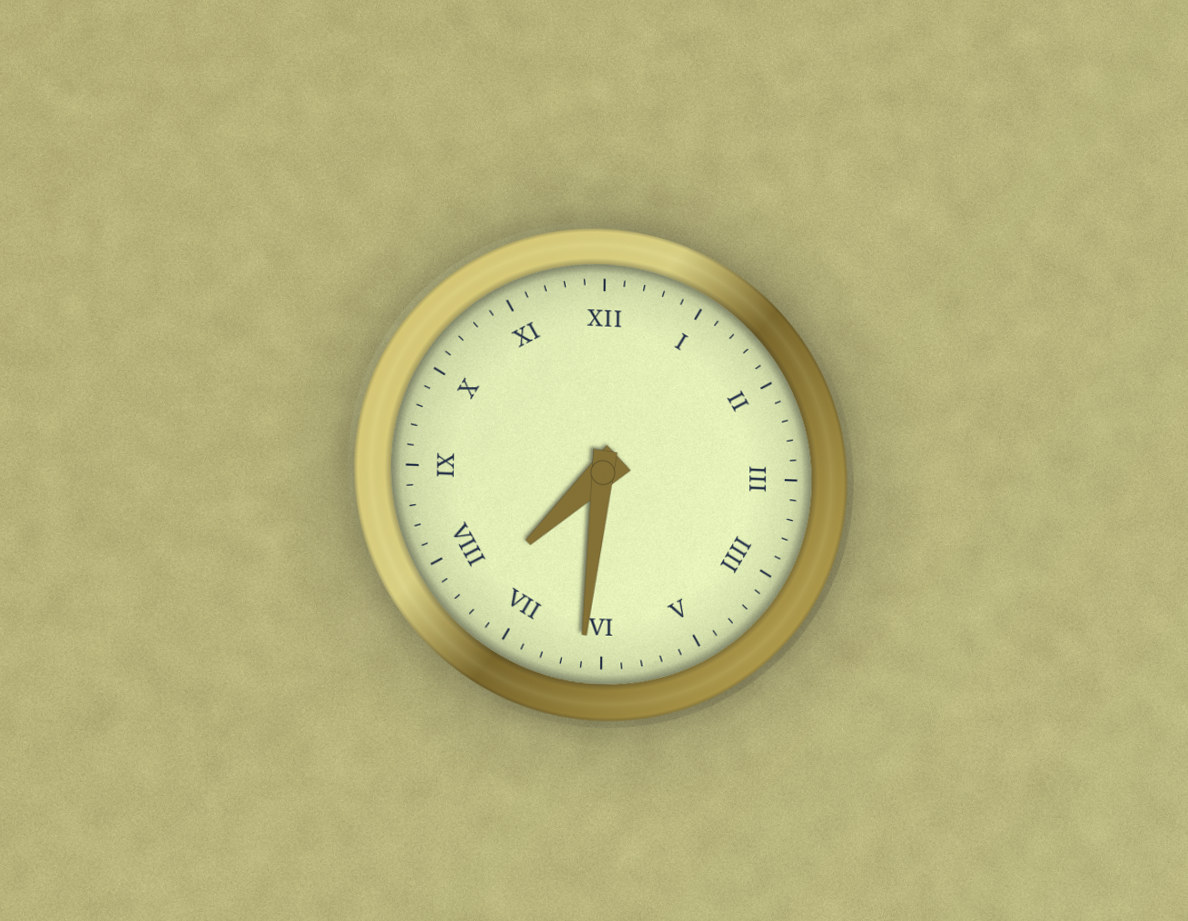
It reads 7:31
